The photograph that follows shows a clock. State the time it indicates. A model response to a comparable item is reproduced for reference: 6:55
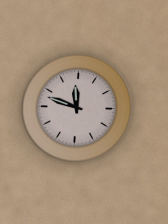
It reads 11:48
